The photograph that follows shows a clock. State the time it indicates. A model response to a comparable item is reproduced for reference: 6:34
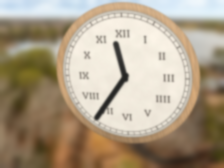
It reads 11:36
